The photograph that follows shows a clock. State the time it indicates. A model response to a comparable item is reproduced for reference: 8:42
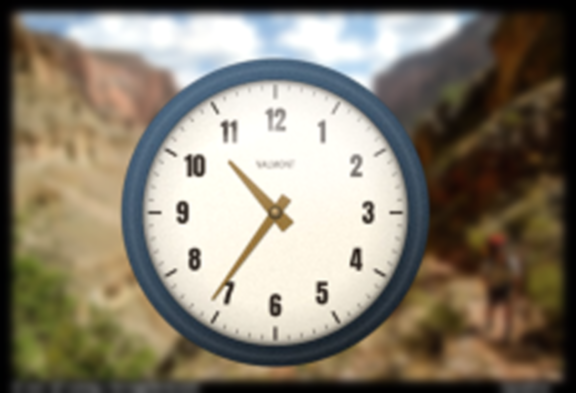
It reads 10:36
